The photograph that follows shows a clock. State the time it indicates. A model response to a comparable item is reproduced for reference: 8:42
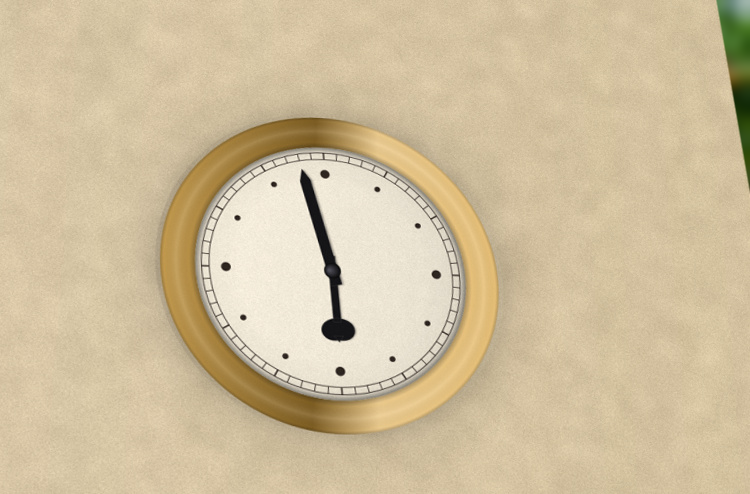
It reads 5:58
